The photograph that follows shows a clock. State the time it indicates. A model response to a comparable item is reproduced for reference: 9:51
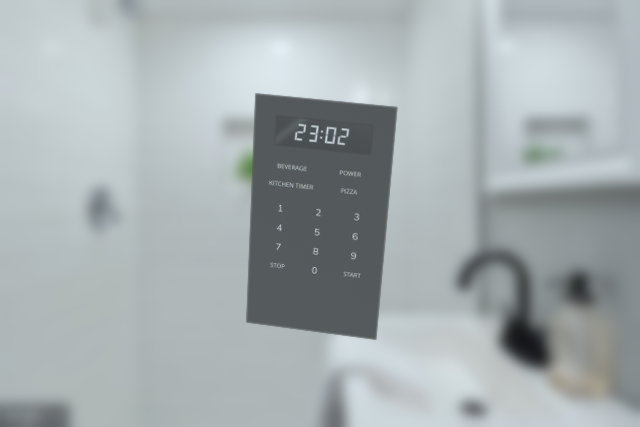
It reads 23:02
